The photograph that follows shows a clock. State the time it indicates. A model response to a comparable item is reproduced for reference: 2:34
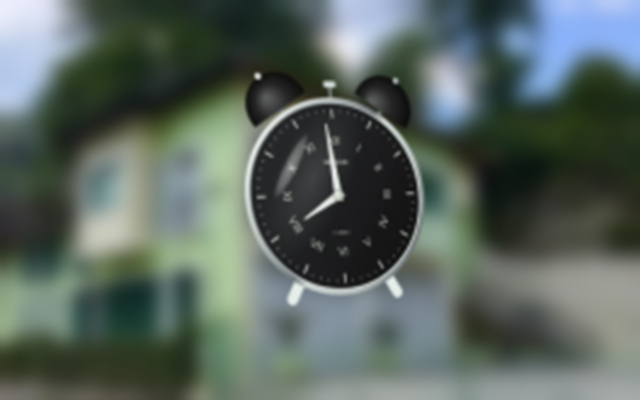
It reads 7:59
